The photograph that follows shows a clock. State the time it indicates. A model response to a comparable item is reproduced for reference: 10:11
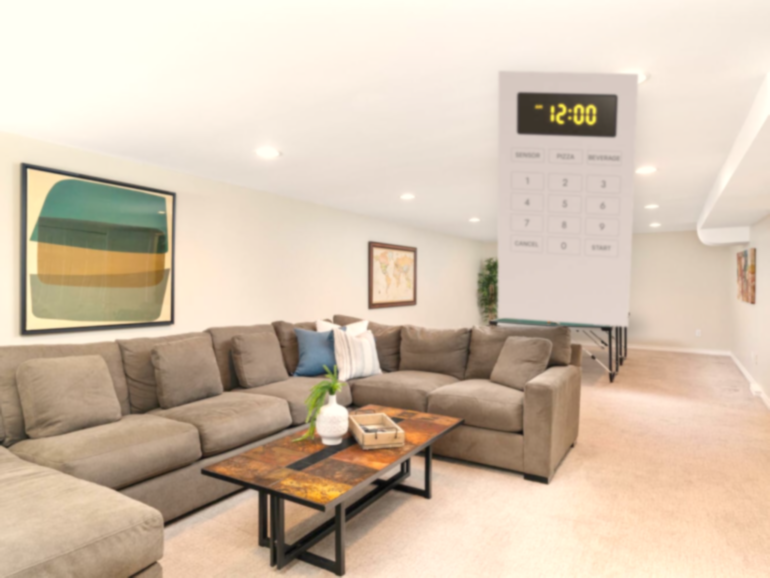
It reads 12:00
